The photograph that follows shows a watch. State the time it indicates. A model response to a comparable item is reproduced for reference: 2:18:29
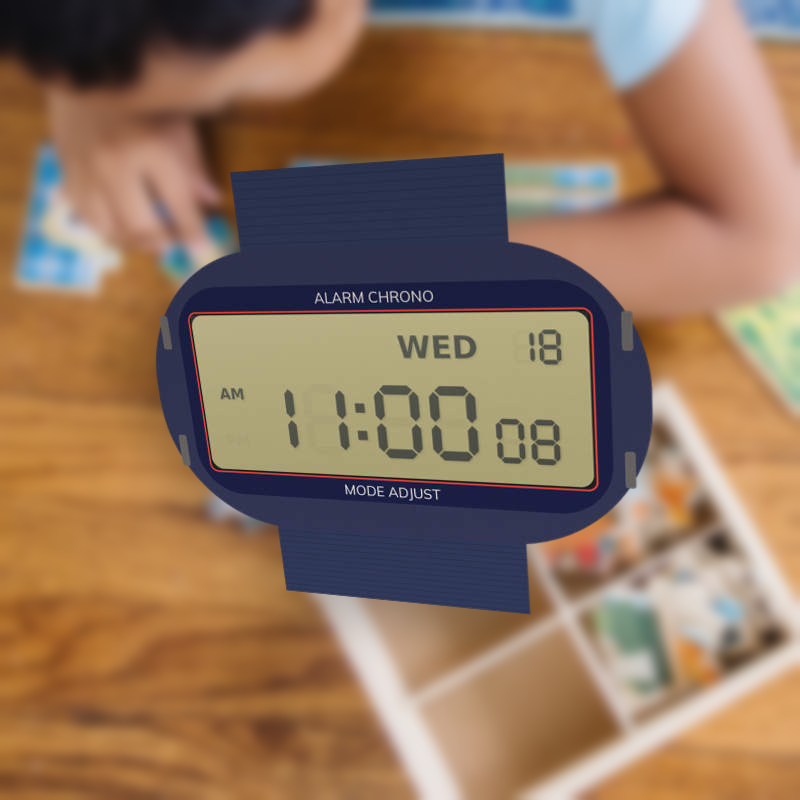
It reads 11:00:08
